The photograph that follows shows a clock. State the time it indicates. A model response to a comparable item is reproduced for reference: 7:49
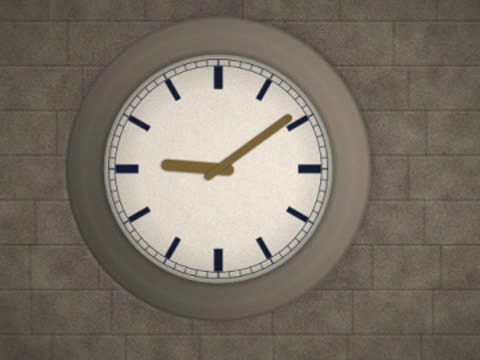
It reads 9:09
